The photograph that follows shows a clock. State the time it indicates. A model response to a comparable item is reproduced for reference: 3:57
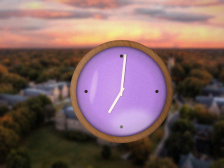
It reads 7:01
